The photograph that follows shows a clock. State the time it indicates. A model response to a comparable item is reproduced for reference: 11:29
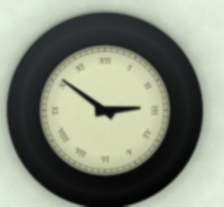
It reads 2:51
